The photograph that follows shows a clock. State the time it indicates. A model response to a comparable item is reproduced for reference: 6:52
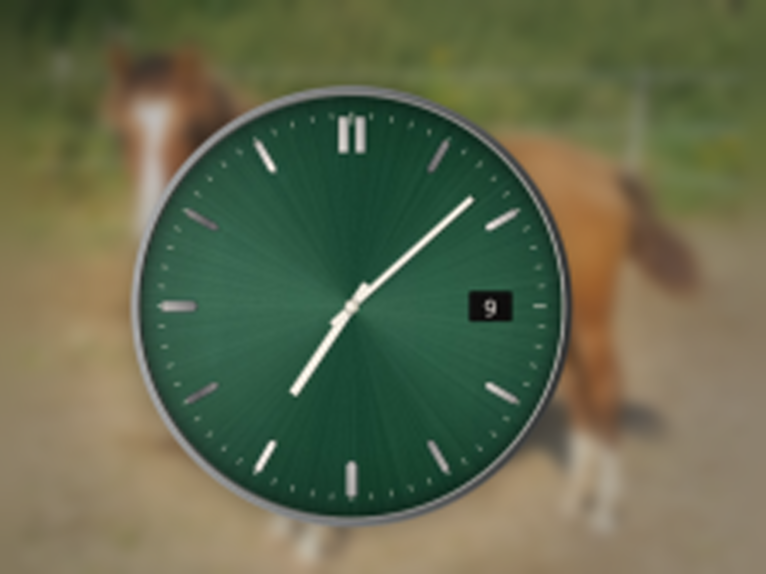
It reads 7:08
